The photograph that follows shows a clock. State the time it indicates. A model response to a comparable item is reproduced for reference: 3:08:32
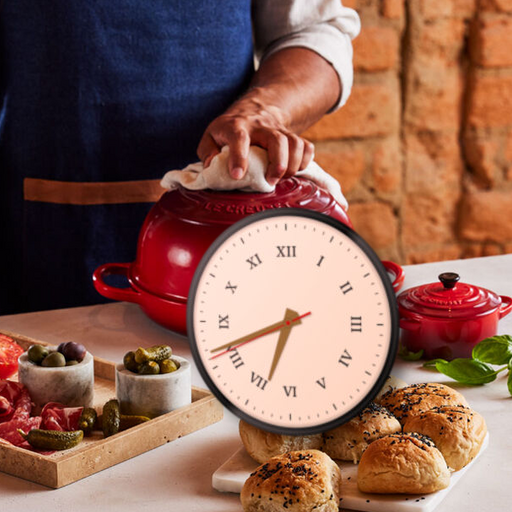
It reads 6:41:41
